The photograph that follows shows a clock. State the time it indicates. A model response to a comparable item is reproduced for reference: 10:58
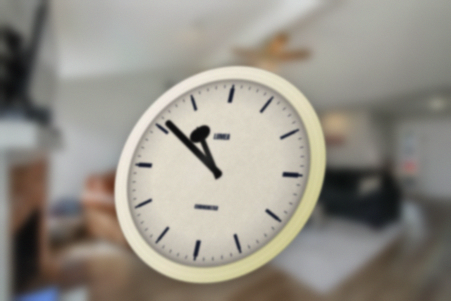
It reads 10:51
